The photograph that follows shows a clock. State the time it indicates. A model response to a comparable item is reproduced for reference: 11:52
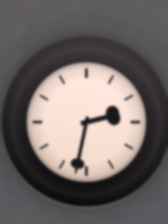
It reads 2:32
